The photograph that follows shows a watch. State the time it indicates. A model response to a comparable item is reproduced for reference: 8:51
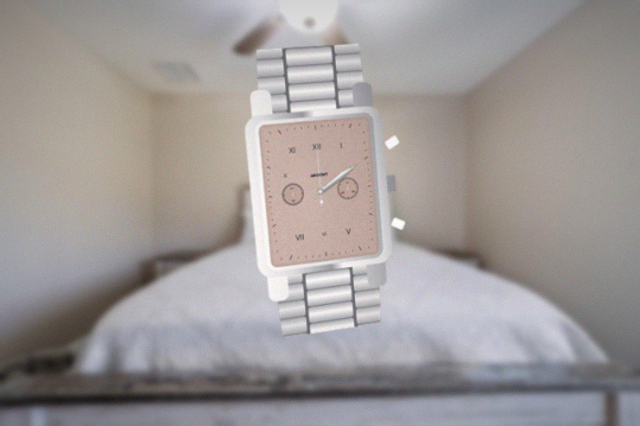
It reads 2:10
